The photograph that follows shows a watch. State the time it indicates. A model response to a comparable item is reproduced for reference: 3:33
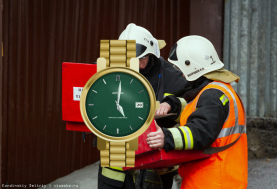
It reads 5:01
